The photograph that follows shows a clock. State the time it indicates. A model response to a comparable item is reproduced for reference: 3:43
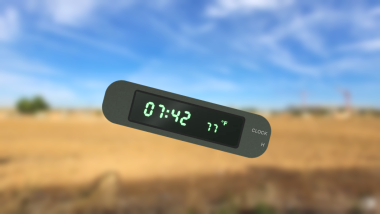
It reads 7:42
